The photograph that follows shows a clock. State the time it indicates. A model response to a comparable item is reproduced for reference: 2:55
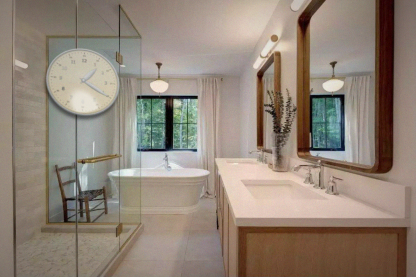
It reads 1:20
